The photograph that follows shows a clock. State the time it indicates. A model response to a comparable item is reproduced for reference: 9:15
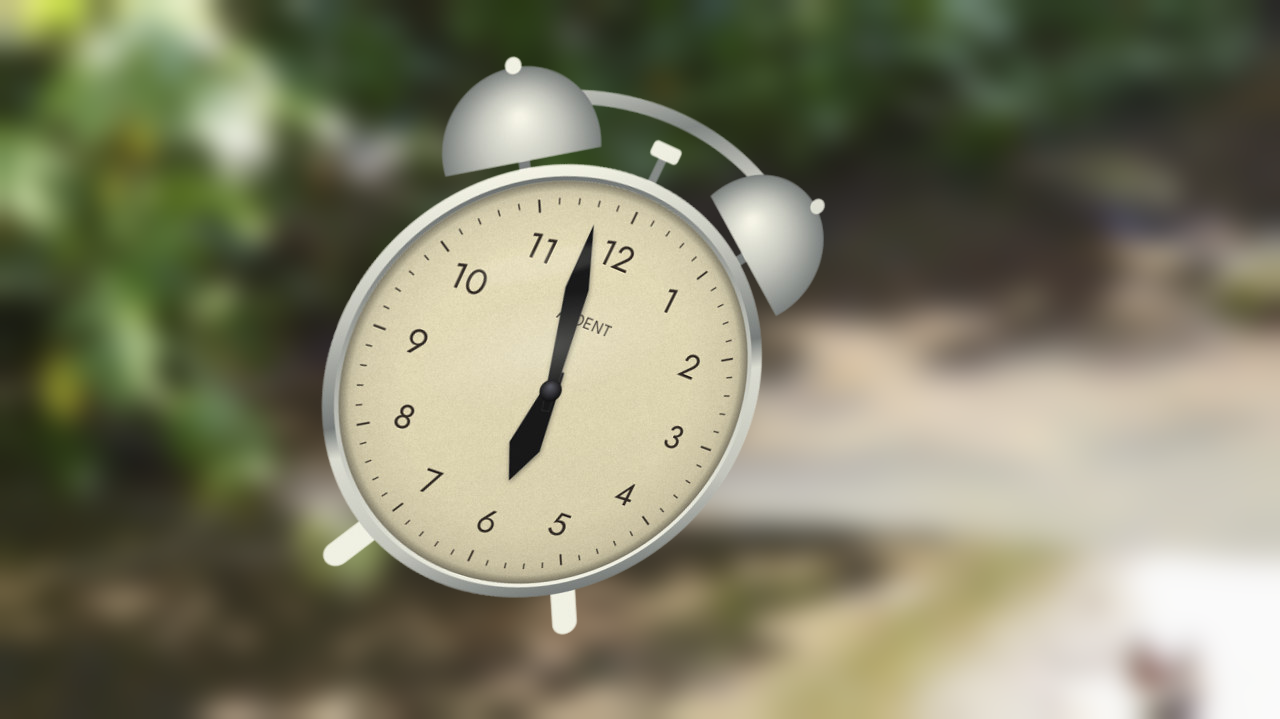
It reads 5:58
